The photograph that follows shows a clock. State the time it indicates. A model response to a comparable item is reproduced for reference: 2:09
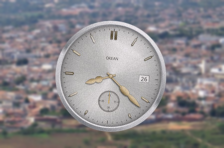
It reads 8:22
